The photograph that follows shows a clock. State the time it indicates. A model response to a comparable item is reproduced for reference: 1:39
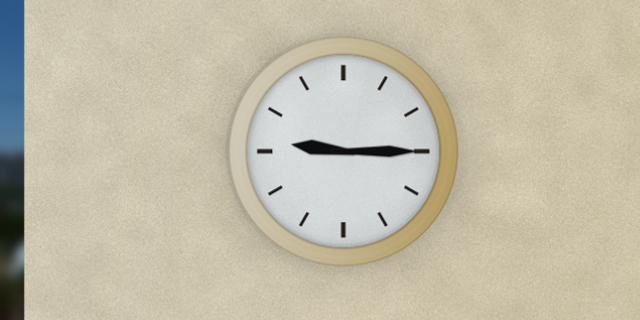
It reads 9:15
